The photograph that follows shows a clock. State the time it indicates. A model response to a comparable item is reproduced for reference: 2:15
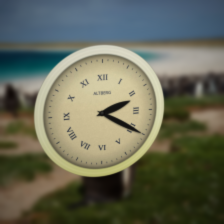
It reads 2:20
